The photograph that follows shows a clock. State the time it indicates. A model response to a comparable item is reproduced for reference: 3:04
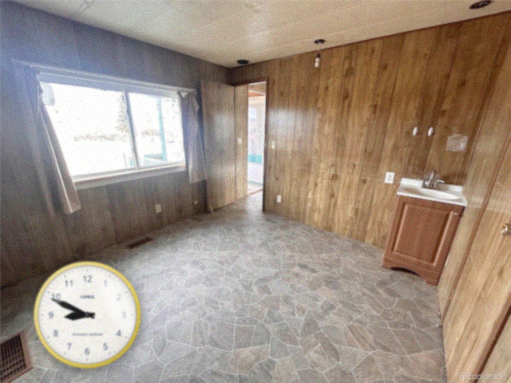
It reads 8:49
